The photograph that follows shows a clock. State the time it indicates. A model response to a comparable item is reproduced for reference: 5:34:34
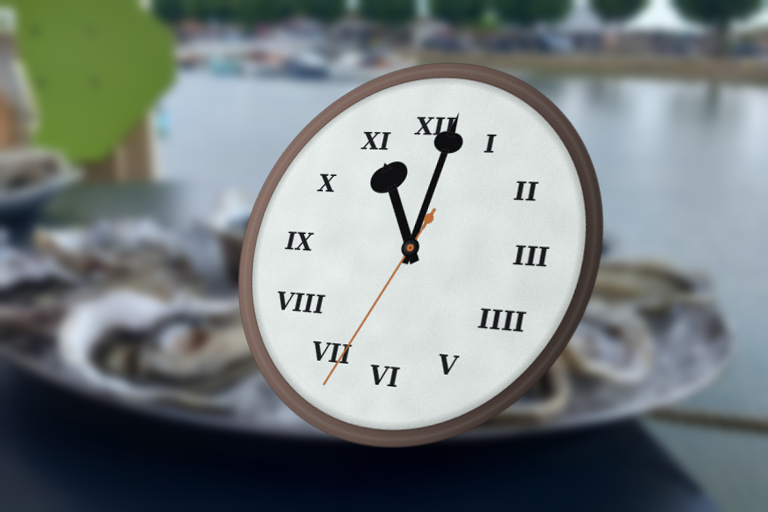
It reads 11:01:34
